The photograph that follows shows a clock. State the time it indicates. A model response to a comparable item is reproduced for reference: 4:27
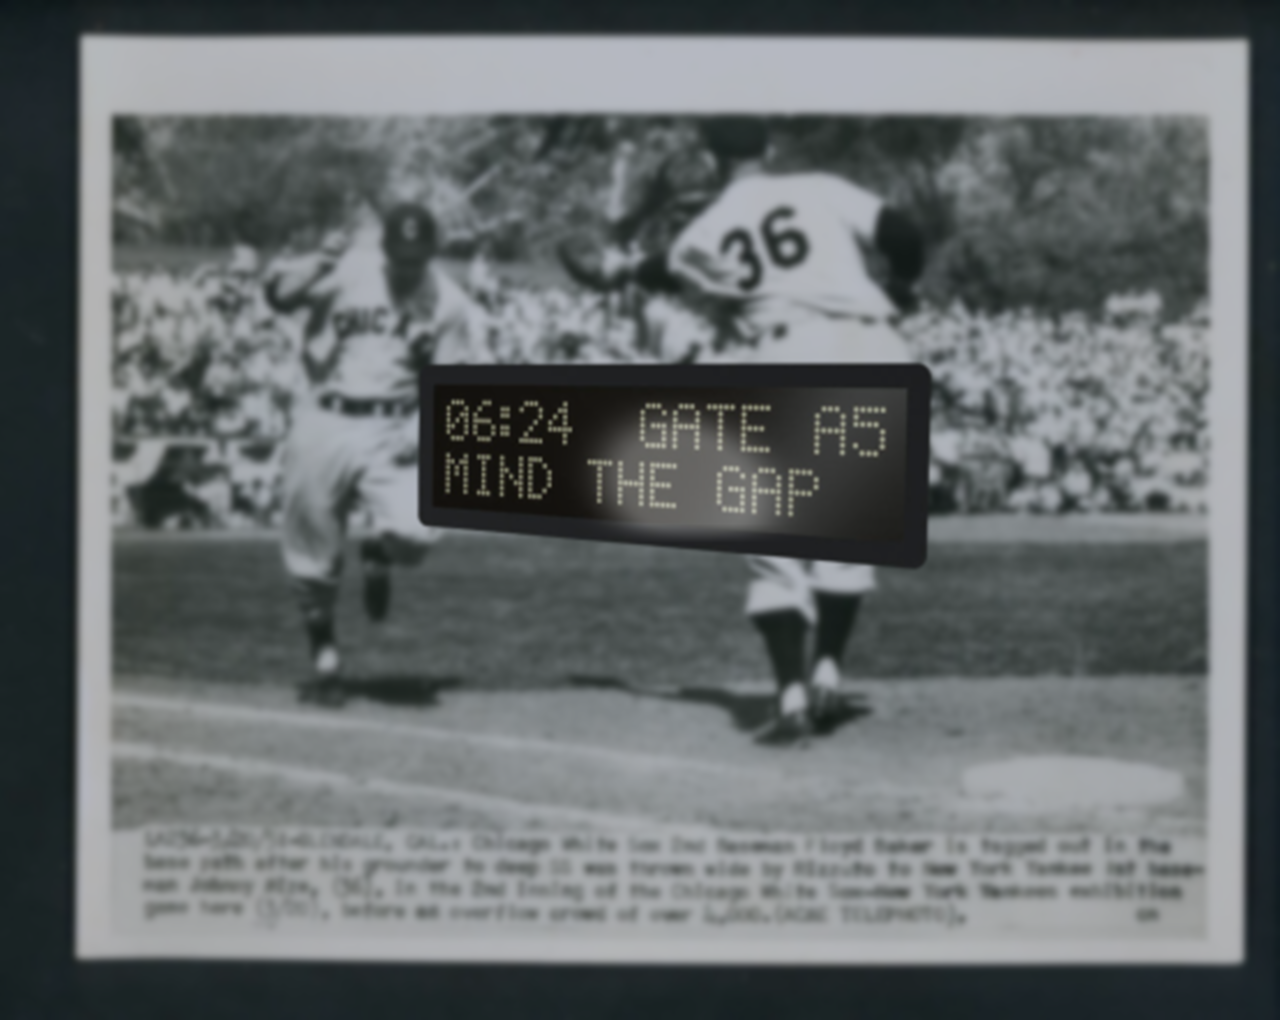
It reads 6:24
